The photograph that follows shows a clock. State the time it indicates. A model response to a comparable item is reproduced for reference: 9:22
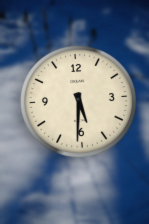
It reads 5:31
